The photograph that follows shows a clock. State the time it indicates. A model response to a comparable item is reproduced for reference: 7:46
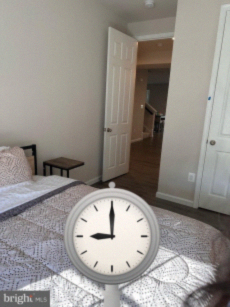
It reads 9:00
